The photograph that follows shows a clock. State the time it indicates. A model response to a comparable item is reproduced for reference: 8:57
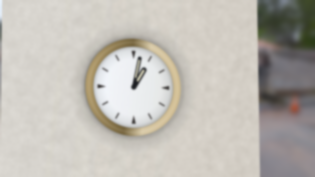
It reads 1:02
